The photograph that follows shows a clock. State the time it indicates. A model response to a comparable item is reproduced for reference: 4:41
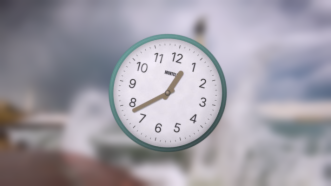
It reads 12:38
